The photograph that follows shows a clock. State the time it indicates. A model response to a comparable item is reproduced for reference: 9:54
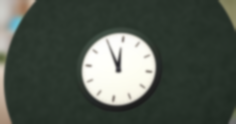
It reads 11:55
